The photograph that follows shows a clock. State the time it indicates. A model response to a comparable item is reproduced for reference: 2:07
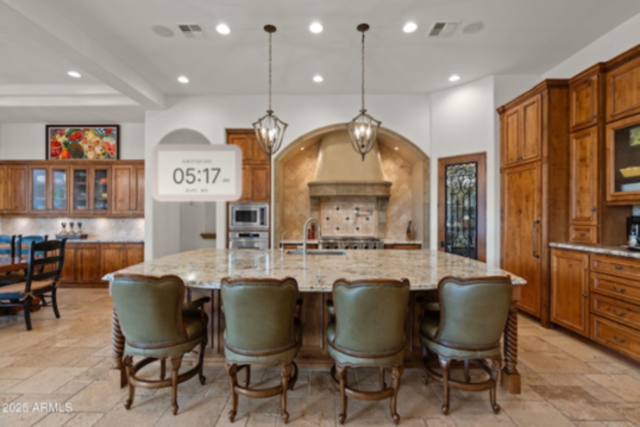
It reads 5:17
